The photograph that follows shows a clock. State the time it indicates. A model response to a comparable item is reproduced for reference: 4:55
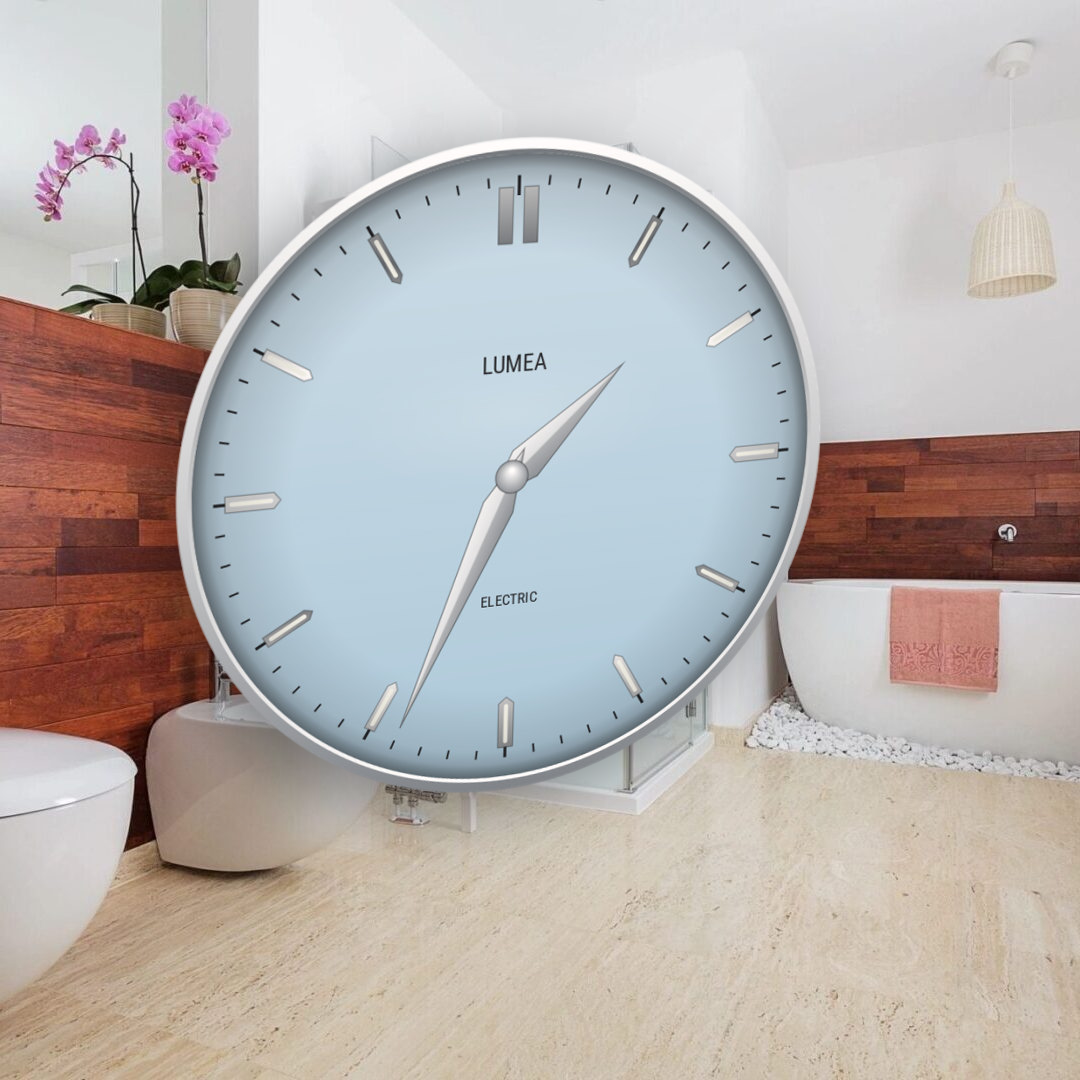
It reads 1:34
